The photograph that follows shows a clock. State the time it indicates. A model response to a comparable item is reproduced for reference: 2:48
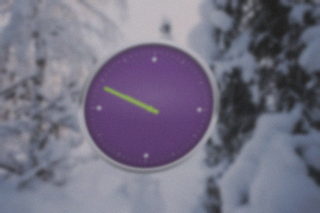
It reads 9:49
